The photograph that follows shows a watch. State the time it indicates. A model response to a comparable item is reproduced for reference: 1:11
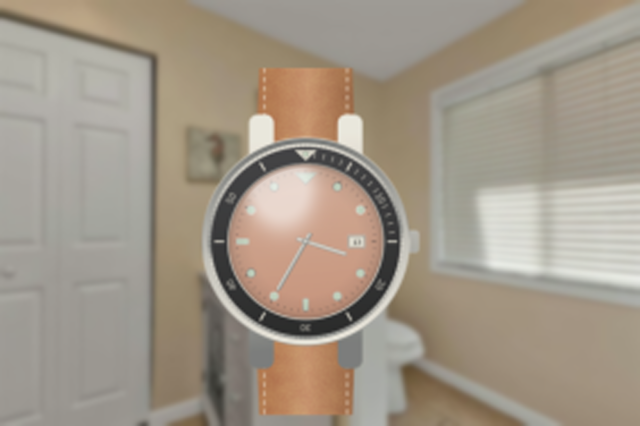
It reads 3:35
